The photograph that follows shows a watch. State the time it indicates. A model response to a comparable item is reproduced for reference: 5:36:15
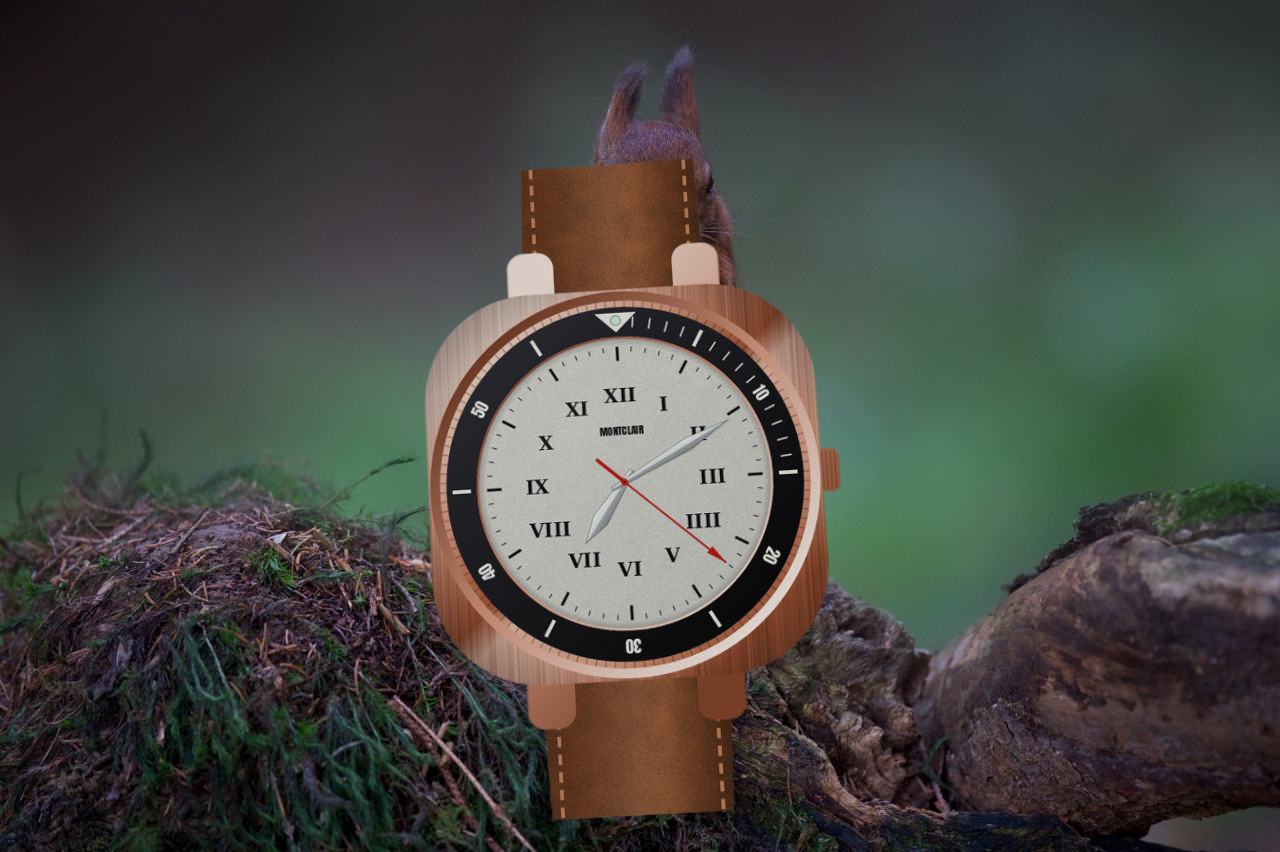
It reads 7:10:22
